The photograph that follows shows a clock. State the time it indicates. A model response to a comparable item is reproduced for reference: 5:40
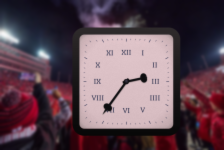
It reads 2:36
